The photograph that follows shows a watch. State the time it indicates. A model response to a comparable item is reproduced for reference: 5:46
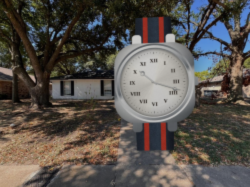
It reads 10:18
